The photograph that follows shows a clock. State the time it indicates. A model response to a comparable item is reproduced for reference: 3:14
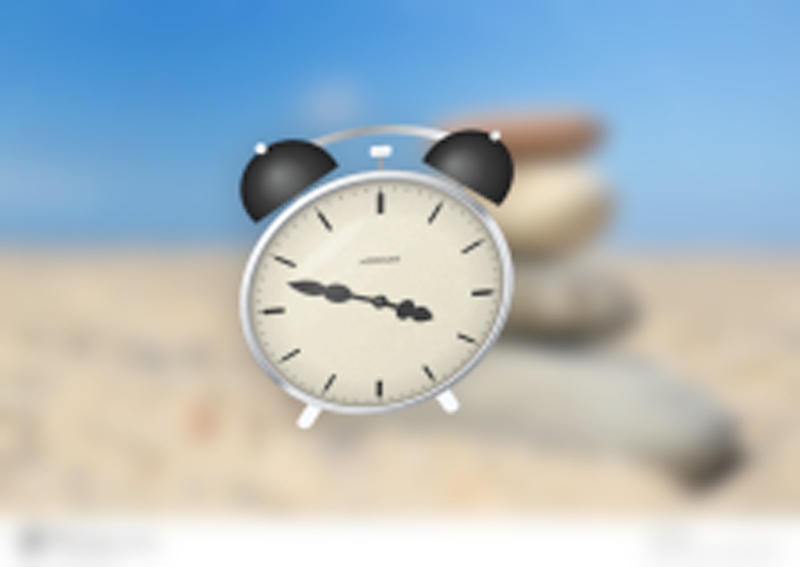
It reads 3:48
